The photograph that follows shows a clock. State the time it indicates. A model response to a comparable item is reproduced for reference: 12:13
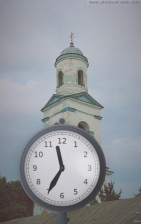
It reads 11:35
